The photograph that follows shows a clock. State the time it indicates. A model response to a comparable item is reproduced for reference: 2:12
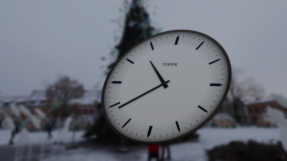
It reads 10:39
